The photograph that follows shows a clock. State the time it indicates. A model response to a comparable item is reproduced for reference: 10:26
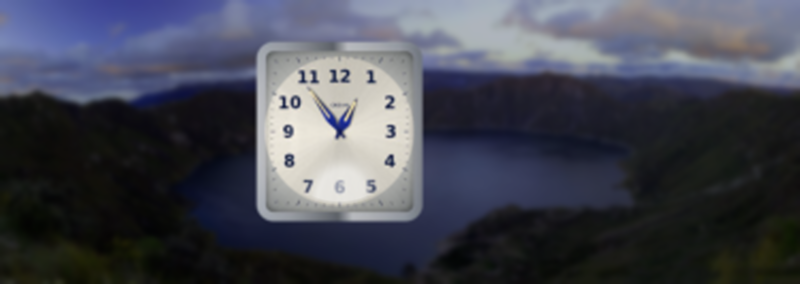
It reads 12:54
